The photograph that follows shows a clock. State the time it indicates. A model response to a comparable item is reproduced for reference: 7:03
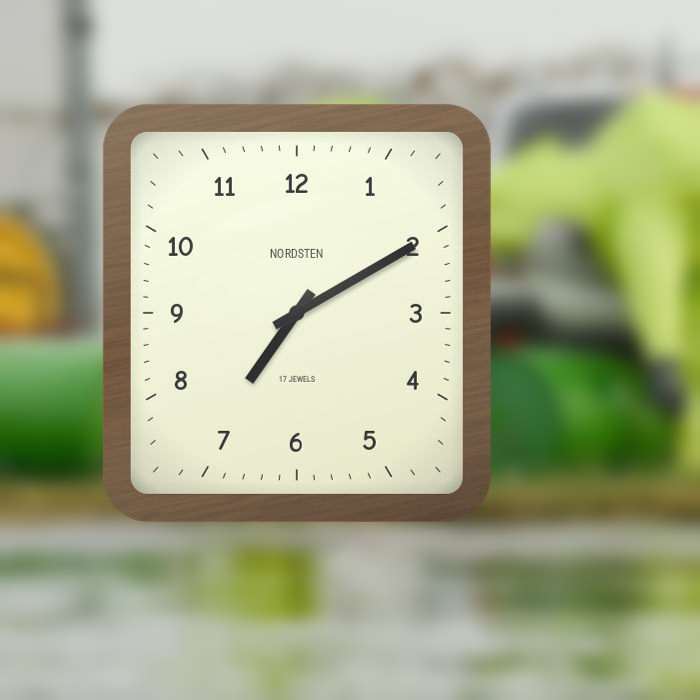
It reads 7:10
